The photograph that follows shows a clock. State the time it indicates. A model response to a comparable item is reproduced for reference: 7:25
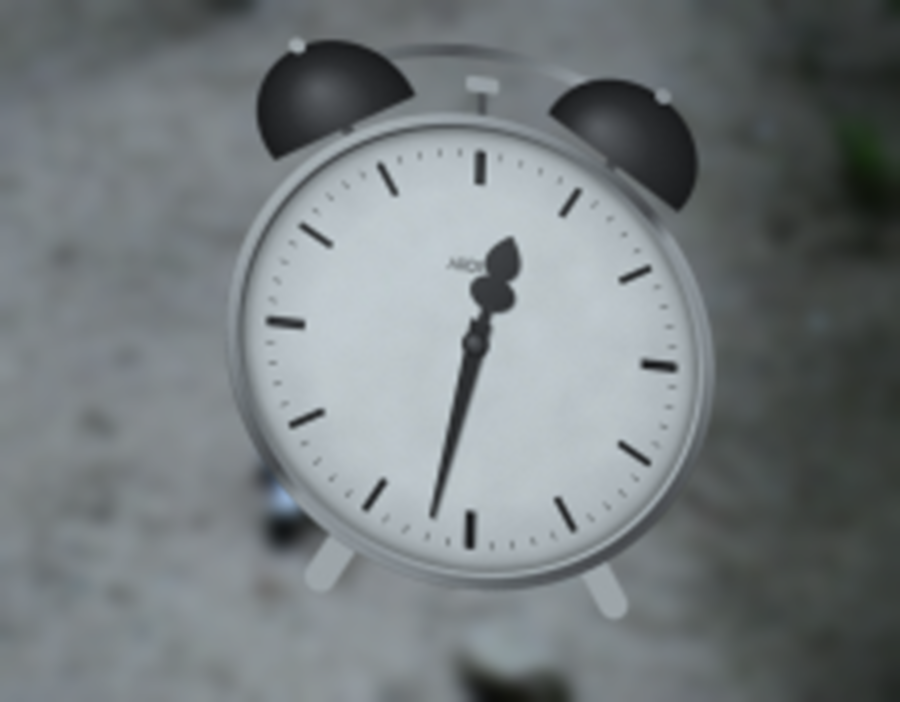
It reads 12:32
